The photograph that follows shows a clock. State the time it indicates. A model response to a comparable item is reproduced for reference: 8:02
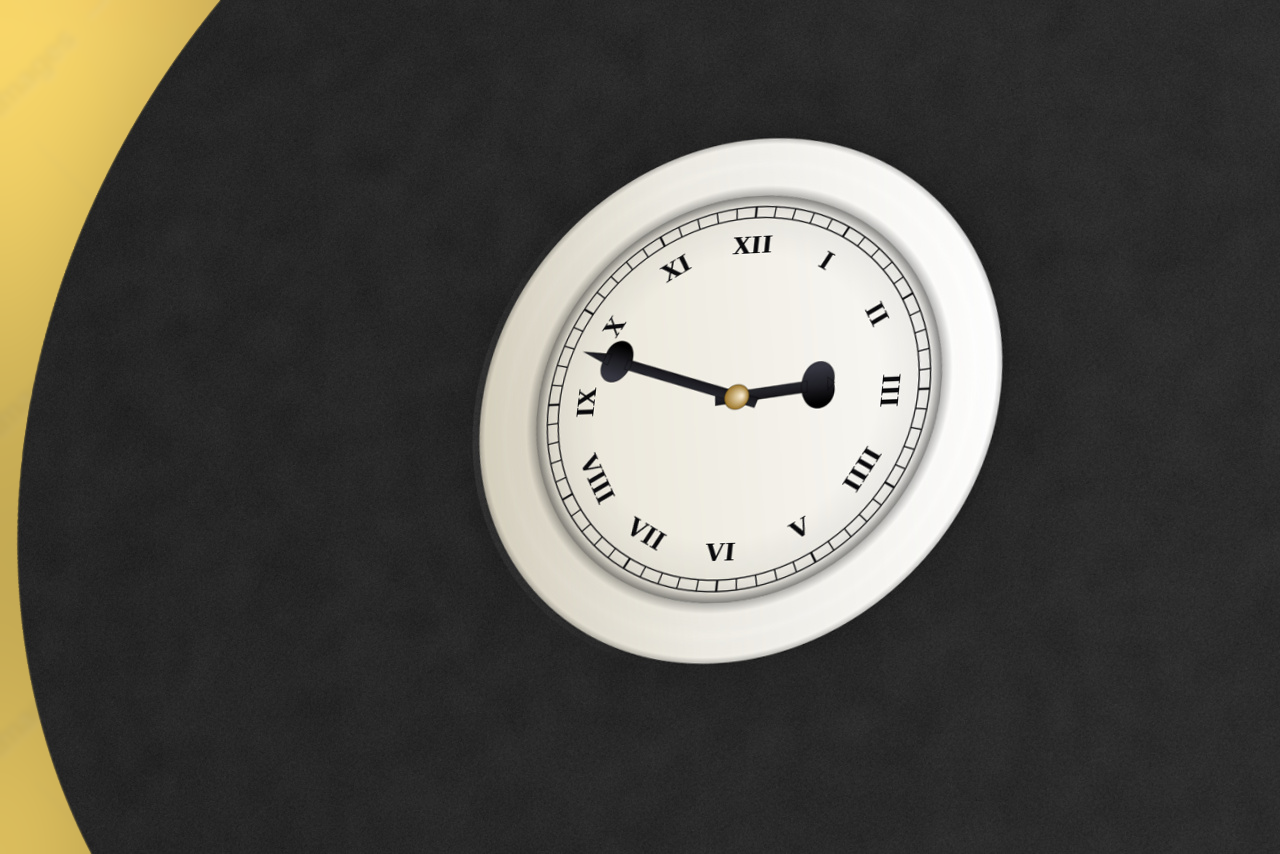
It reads 2:48
